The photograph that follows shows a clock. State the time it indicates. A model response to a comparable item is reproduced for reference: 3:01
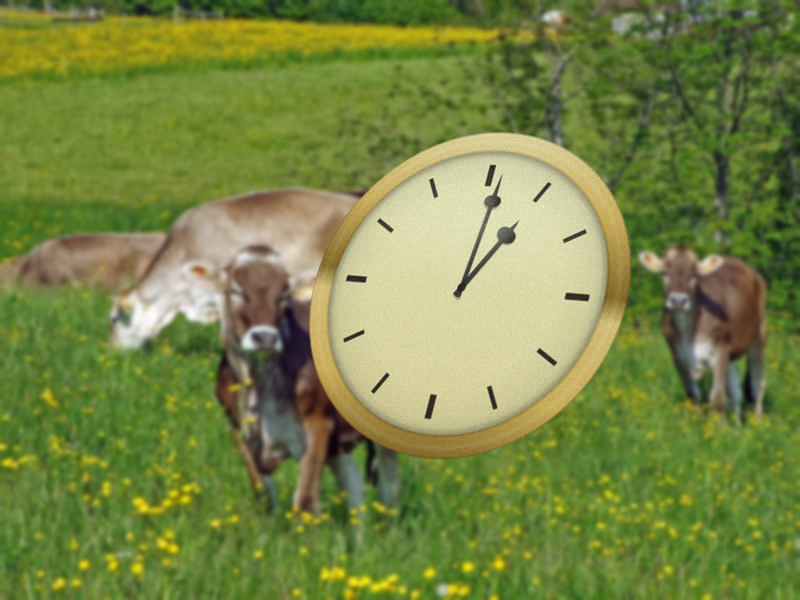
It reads 1:01
